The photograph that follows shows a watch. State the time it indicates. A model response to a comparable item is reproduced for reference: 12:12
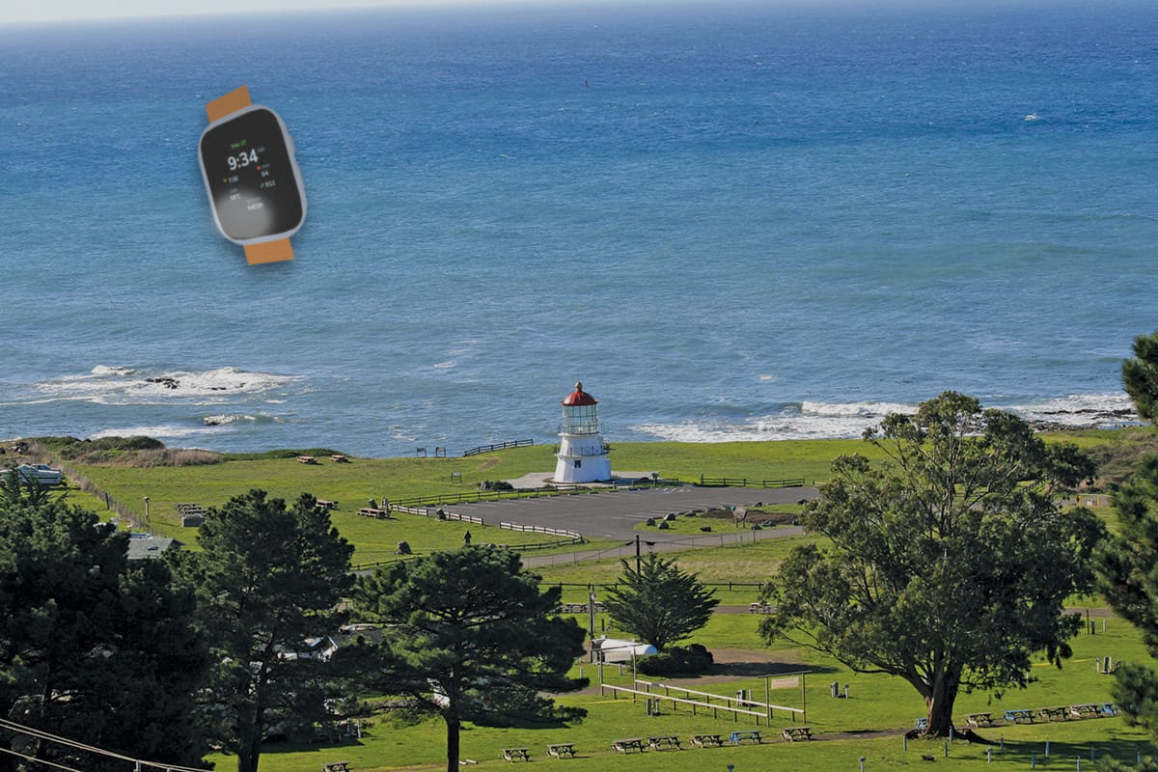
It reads 9:34
